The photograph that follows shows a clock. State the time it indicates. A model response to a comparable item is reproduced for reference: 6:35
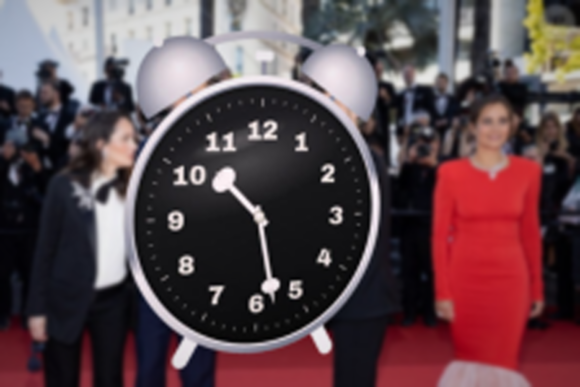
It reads 10:28
